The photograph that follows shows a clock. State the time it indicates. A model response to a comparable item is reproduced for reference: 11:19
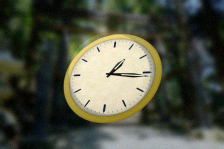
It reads 1:16
